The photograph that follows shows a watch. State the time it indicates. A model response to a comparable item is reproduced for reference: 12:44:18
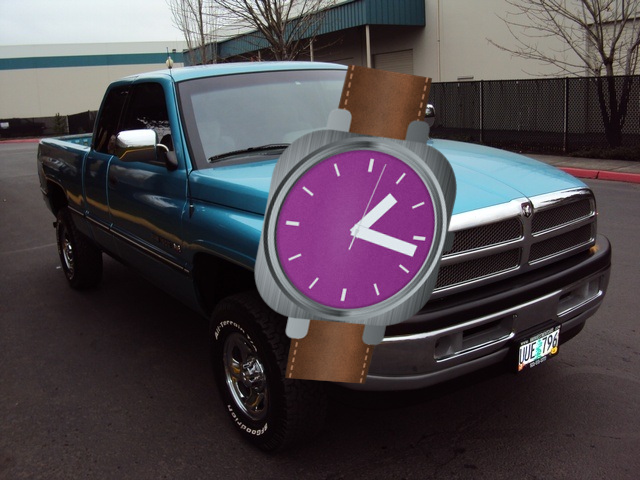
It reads 1:17:02
